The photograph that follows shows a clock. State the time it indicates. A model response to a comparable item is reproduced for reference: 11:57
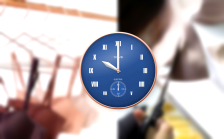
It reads 10:00
